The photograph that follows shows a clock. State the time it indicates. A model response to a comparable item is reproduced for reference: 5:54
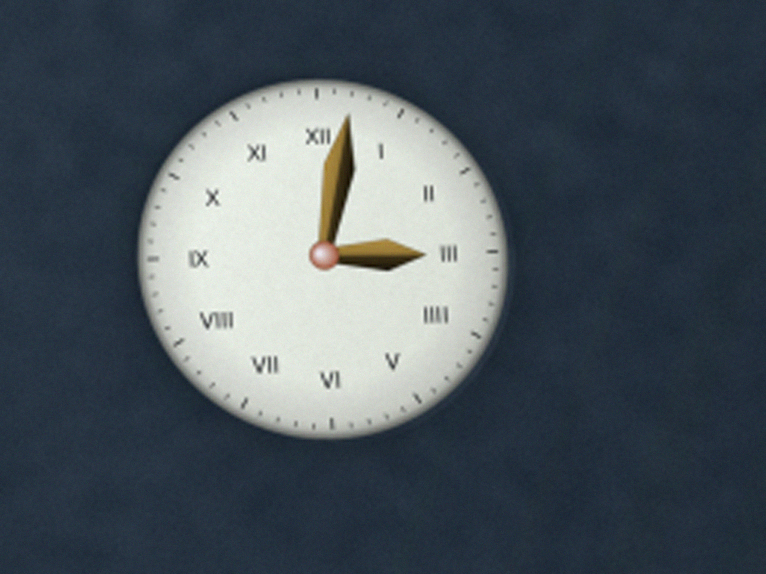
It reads 3:02
